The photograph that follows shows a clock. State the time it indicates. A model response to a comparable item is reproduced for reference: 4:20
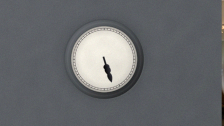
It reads 5:27
